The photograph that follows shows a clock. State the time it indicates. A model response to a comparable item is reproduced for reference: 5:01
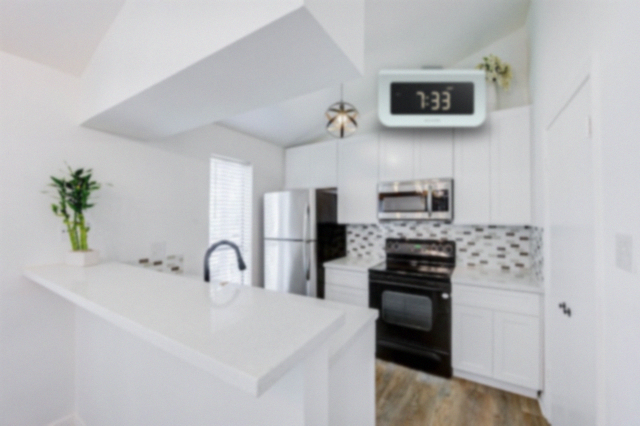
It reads 7:33
